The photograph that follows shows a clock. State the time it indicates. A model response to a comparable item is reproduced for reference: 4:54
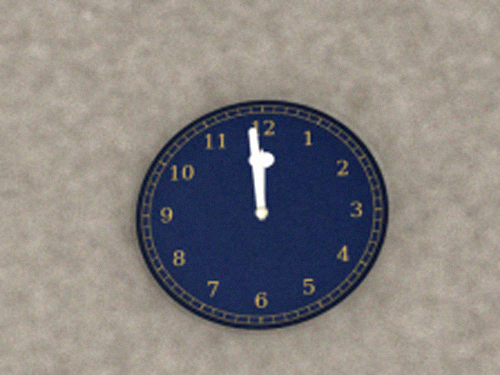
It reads 11:59
